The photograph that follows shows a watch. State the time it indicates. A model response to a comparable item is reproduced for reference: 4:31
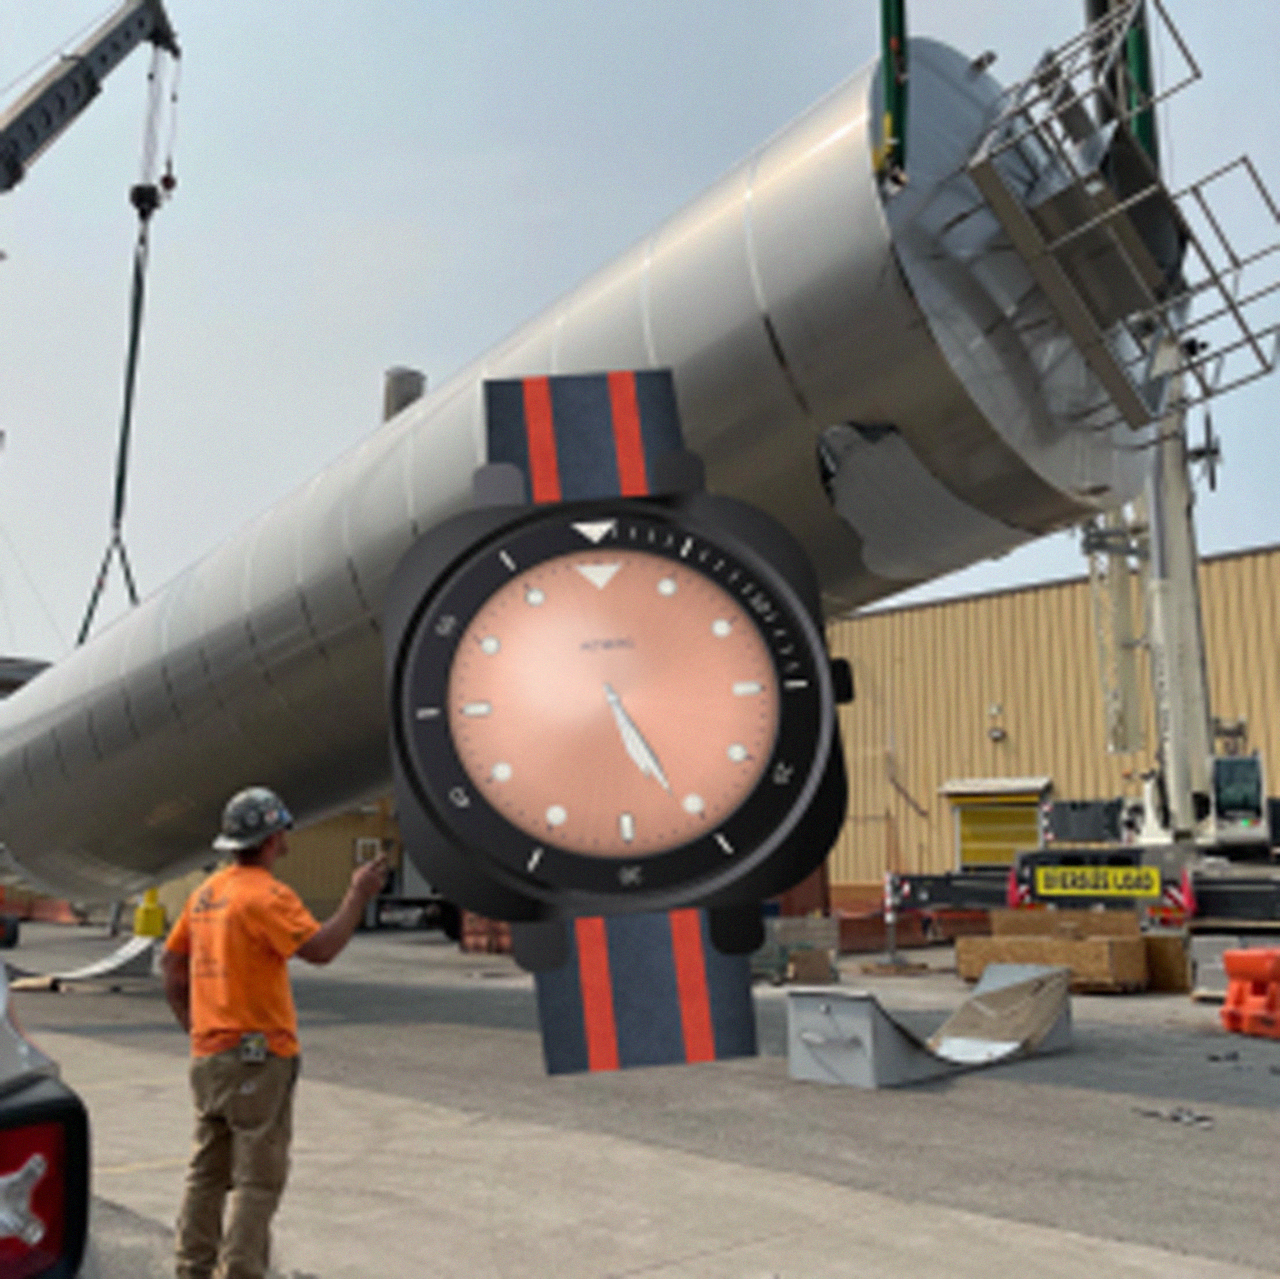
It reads 5:26
